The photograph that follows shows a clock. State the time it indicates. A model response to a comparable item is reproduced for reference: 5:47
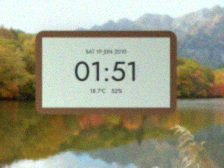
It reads 1:51
